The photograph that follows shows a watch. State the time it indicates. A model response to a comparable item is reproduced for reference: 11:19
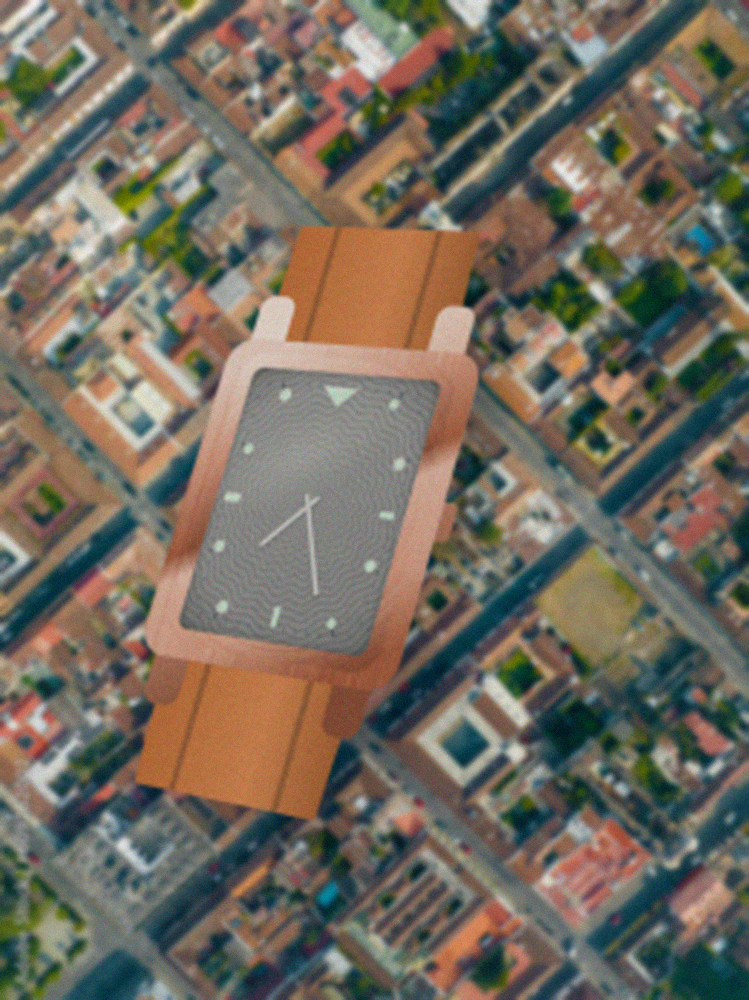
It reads 7:26
